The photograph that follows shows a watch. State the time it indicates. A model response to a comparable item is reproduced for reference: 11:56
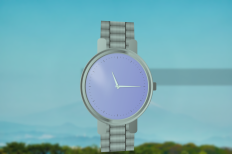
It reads 11:15
